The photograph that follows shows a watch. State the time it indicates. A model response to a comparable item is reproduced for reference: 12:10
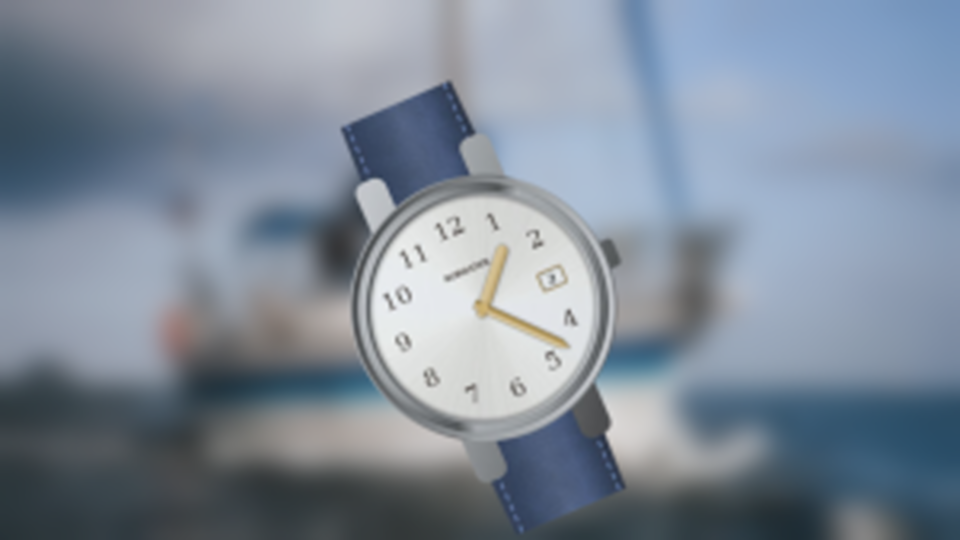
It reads 1:23
